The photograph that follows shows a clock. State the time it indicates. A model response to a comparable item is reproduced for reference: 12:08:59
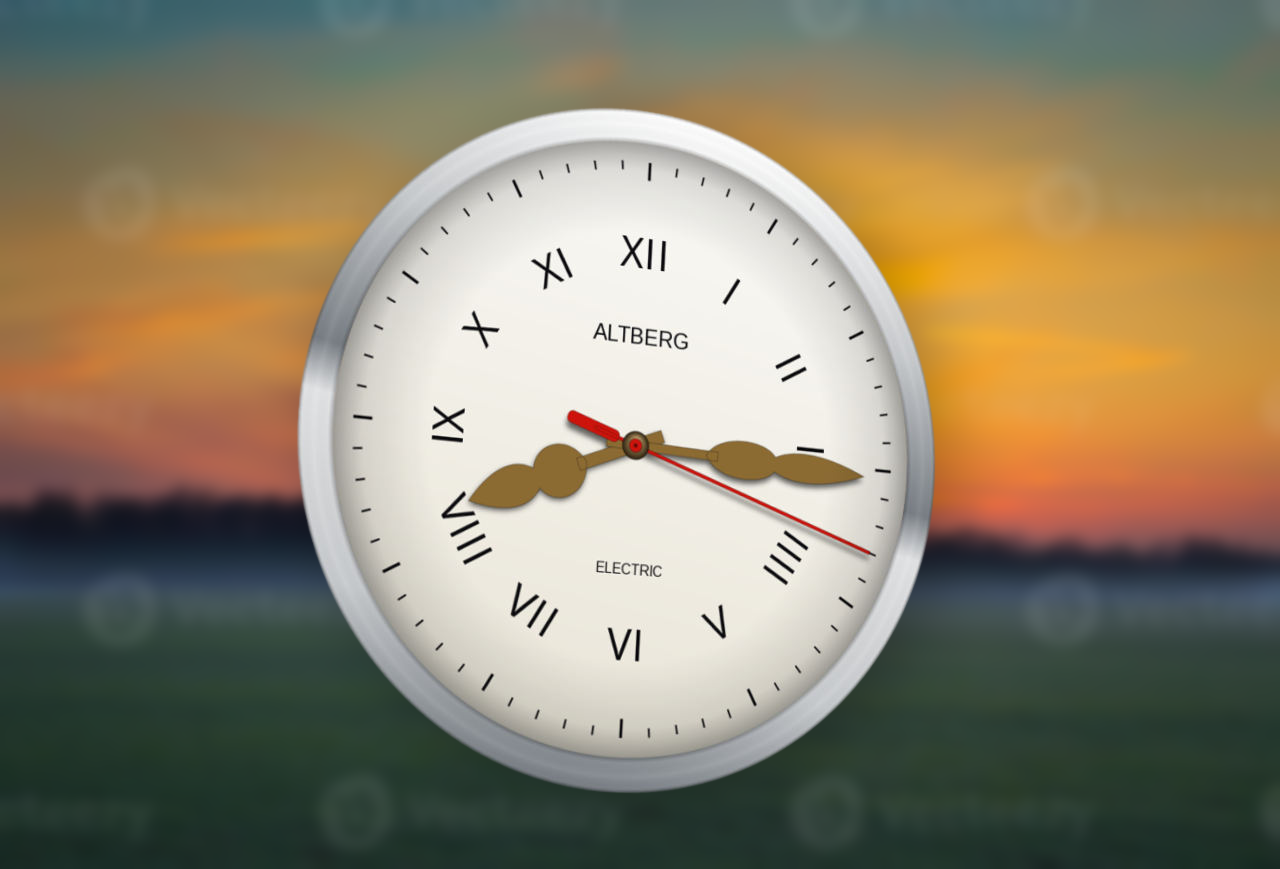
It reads 8:15:18
